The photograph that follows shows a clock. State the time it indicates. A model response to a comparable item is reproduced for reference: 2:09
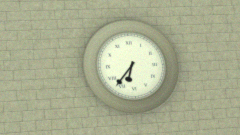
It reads 6:37
